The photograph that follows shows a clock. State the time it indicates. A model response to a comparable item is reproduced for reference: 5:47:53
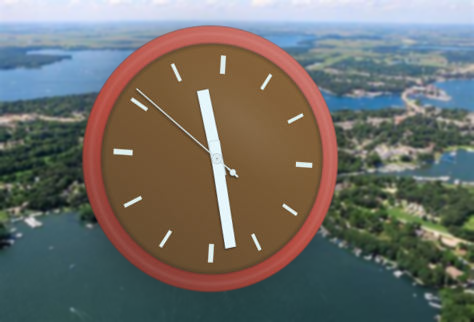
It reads 11:27:51
